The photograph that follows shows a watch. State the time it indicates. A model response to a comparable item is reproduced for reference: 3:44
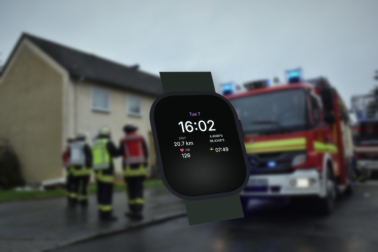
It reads 16:02
